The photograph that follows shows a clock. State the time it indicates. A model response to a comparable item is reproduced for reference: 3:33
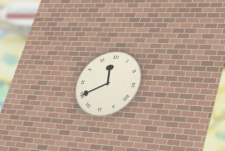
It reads 11:40
